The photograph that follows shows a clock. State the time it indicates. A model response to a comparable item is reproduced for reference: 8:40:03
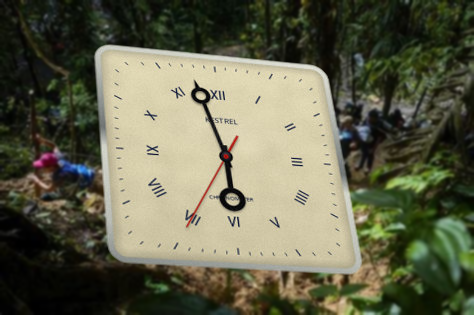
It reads 5:57:35
